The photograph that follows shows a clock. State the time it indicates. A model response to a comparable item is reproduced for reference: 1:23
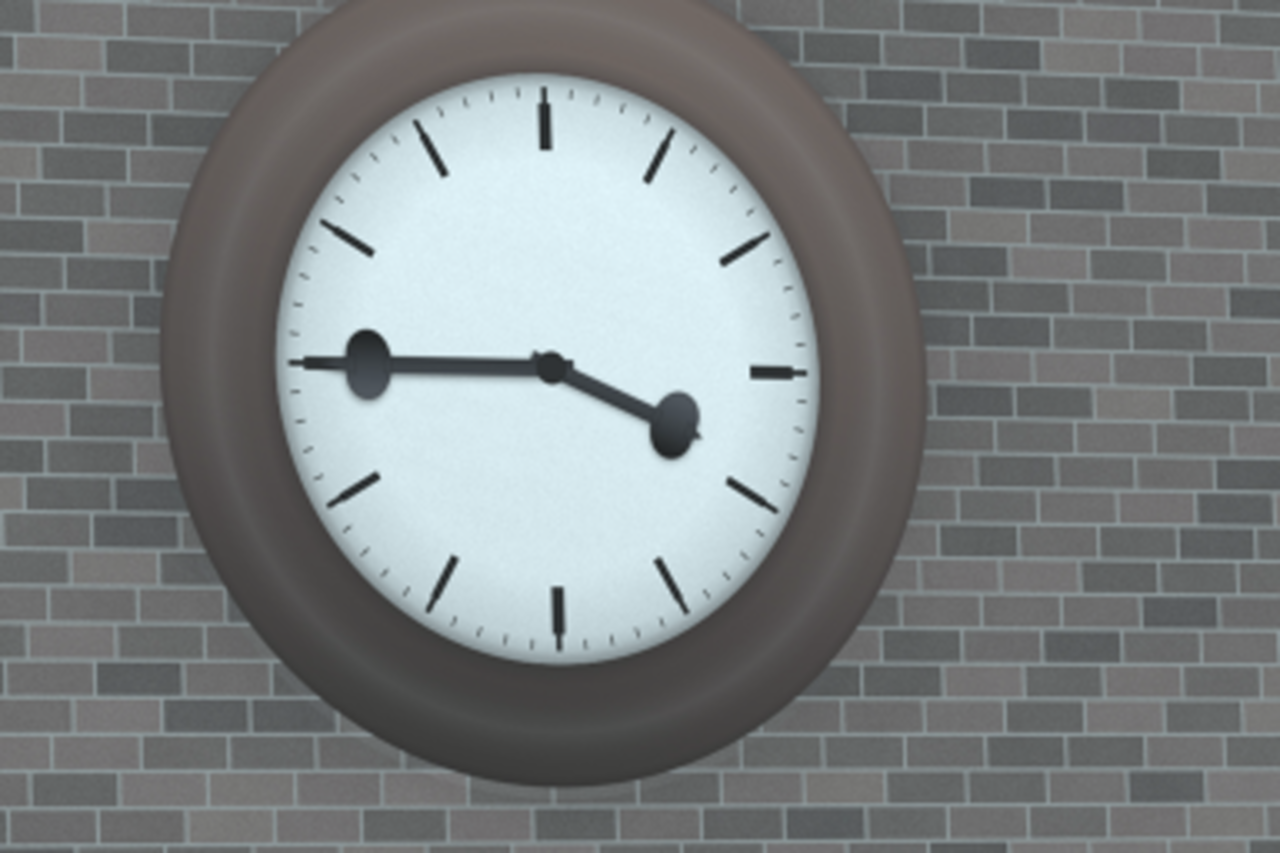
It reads 3:45
